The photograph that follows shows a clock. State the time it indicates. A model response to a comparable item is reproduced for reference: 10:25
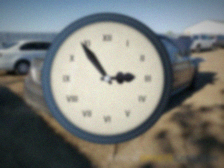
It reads 2:54
